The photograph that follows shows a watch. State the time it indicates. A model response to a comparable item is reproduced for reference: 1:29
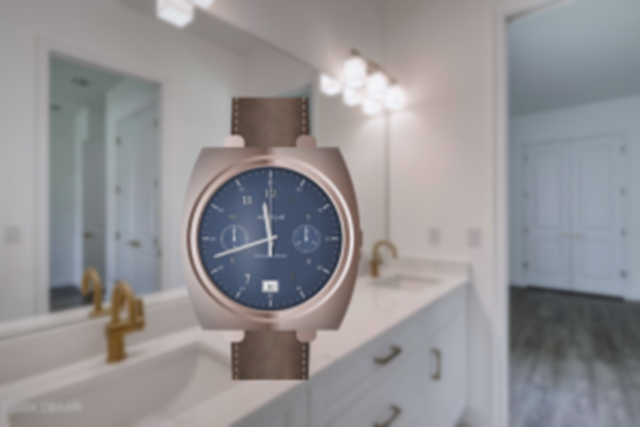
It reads 11:42
